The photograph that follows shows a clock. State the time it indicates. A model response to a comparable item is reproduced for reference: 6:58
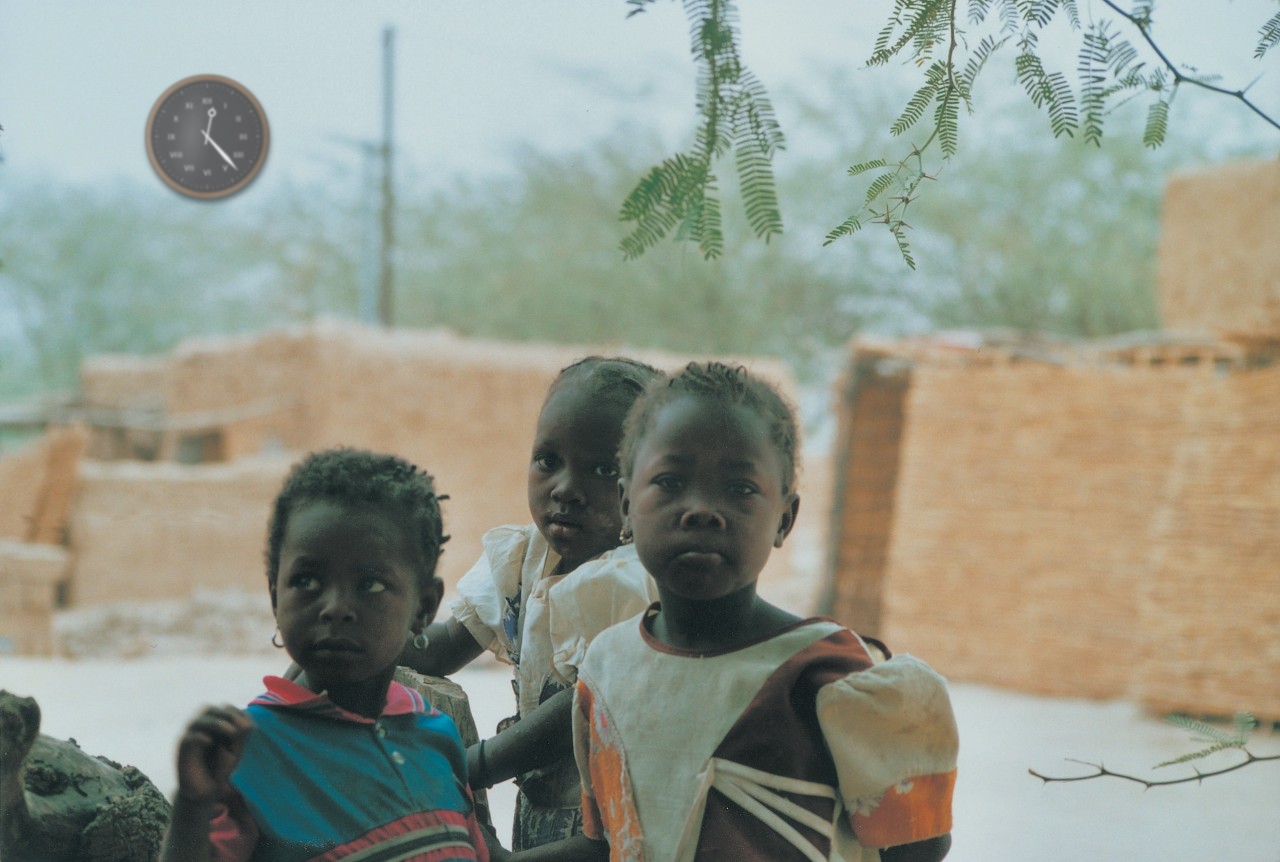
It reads 12:23
